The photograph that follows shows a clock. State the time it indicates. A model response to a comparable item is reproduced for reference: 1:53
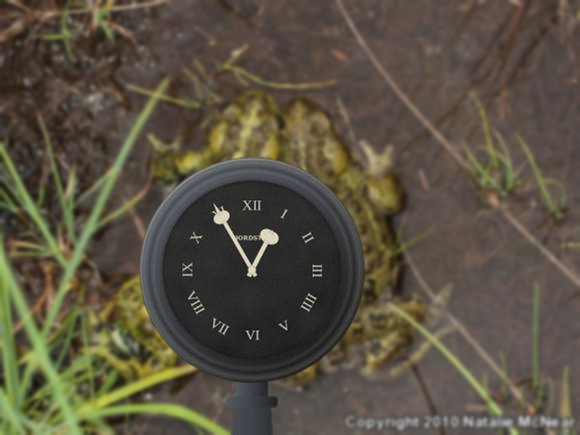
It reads 12:55
